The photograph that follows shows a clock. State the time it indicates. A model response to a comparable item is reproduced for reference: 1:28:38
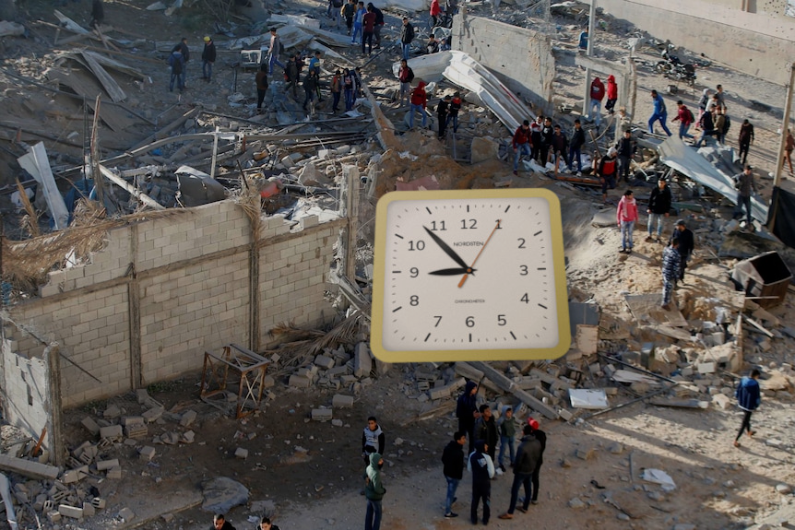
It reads 8:53:05
